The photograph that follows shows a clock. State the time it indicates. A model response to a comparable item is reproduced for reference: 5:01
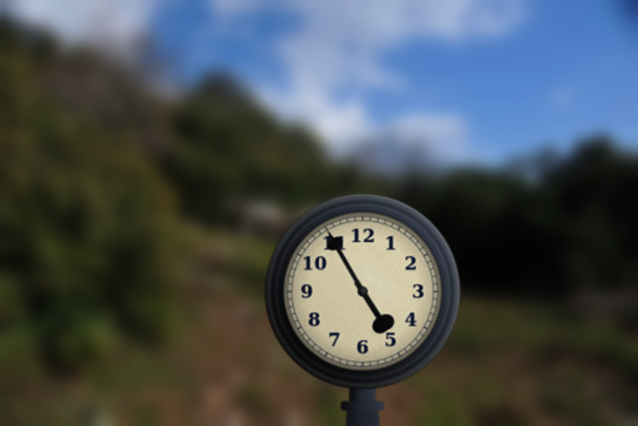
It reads 4:55
